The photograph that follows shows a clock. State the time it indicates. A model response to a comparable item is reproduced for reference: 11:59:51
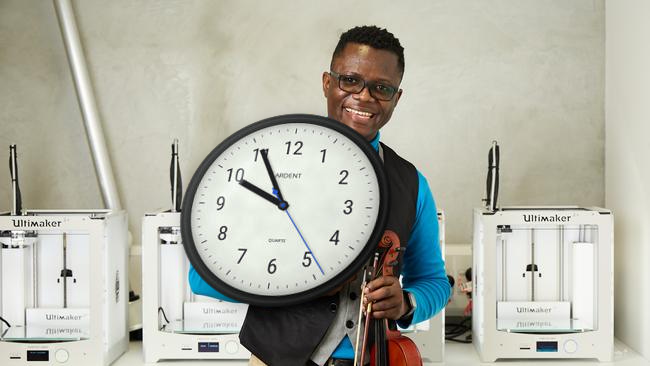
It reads 9:55:24
